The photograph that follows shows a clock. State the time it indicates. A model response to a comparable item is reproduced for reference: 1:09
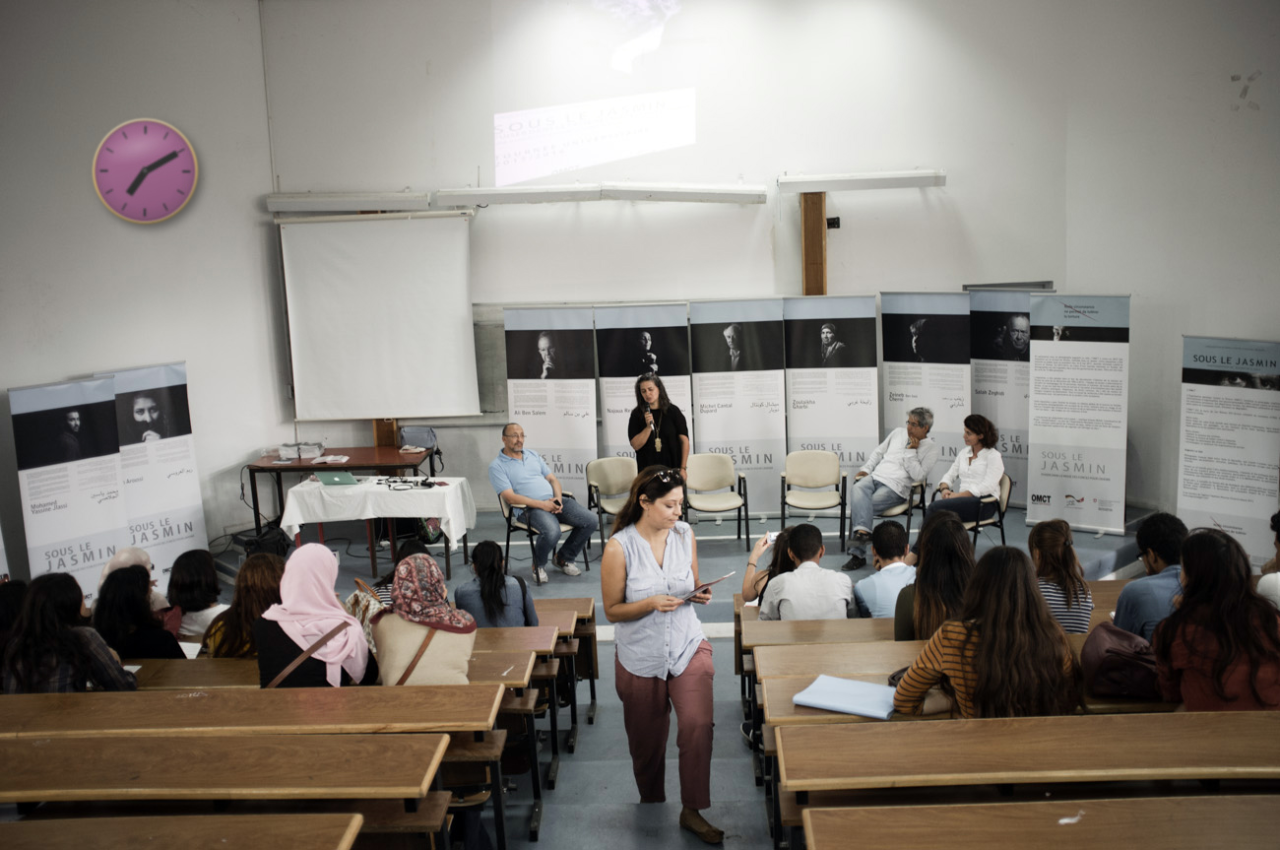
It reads 7:10
